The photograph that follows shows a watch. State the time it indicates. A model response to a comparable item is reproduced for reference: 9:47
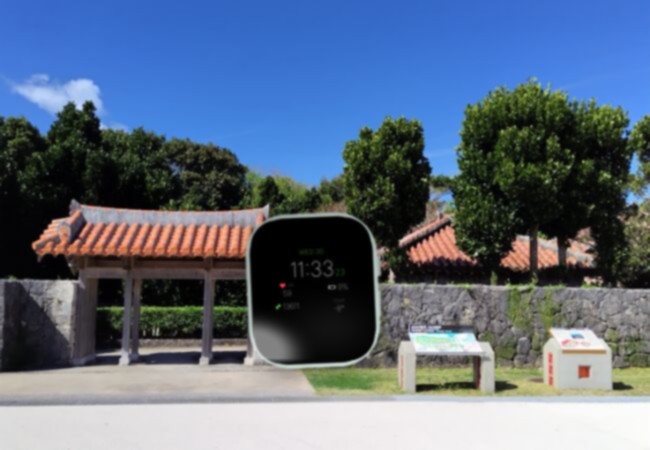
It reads 11:33
